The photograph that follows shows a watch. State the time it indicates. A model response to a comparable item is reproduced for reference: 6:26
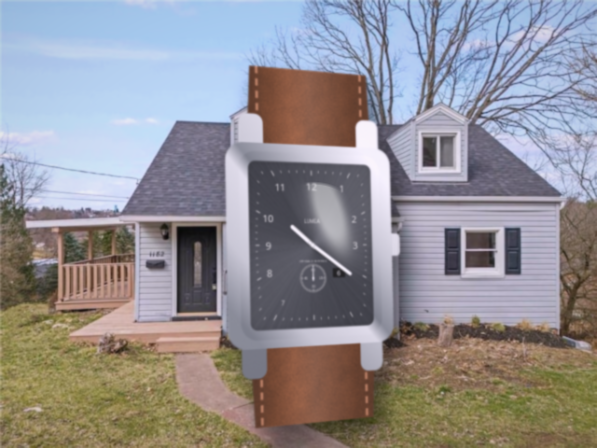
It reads 10:21
